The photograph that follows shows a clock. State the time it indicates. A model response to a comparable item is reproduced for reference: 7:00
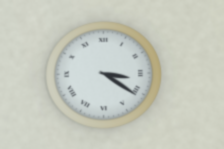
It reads 3:21
